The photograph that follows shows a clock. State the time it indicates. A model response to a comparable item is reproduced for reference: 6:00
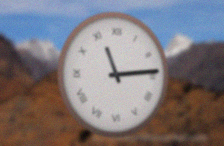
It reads 11:14
